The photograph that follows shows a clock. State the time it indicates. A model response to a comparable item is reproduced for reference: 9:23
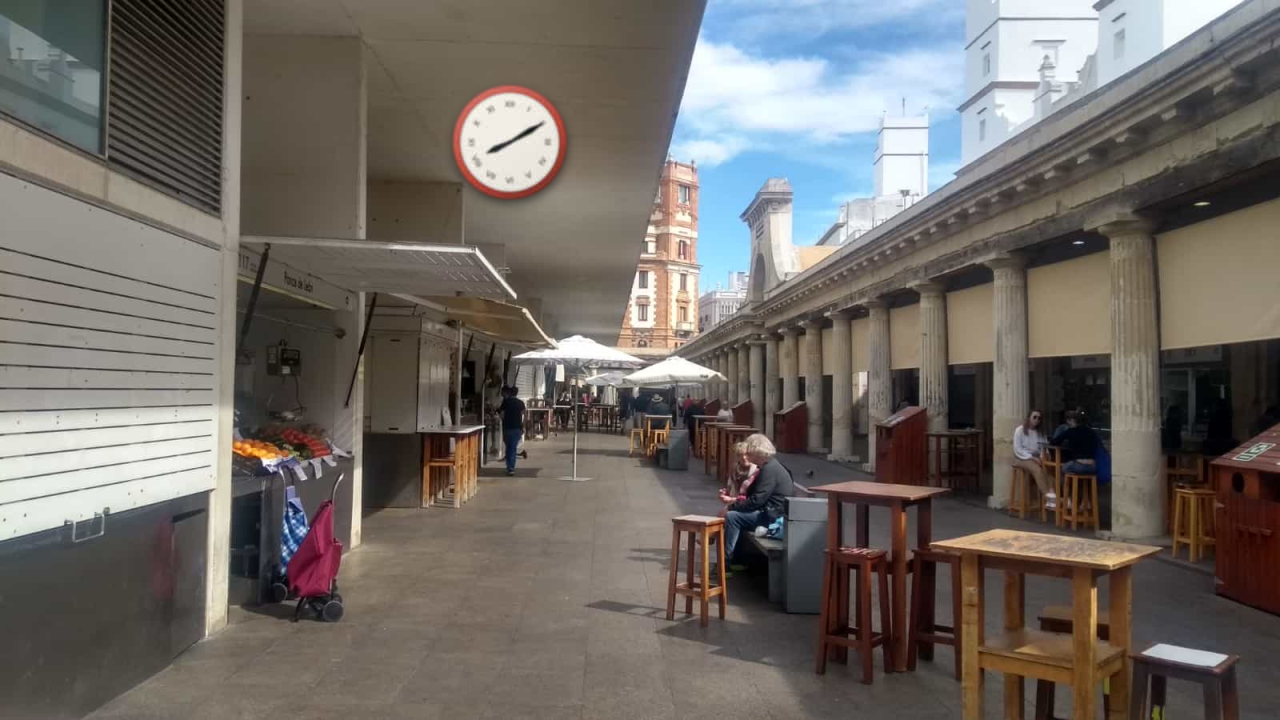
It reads 8:10
